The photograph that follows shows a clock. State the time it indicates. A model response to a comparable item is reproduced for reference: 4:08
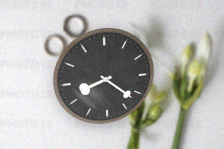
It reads 8:22
